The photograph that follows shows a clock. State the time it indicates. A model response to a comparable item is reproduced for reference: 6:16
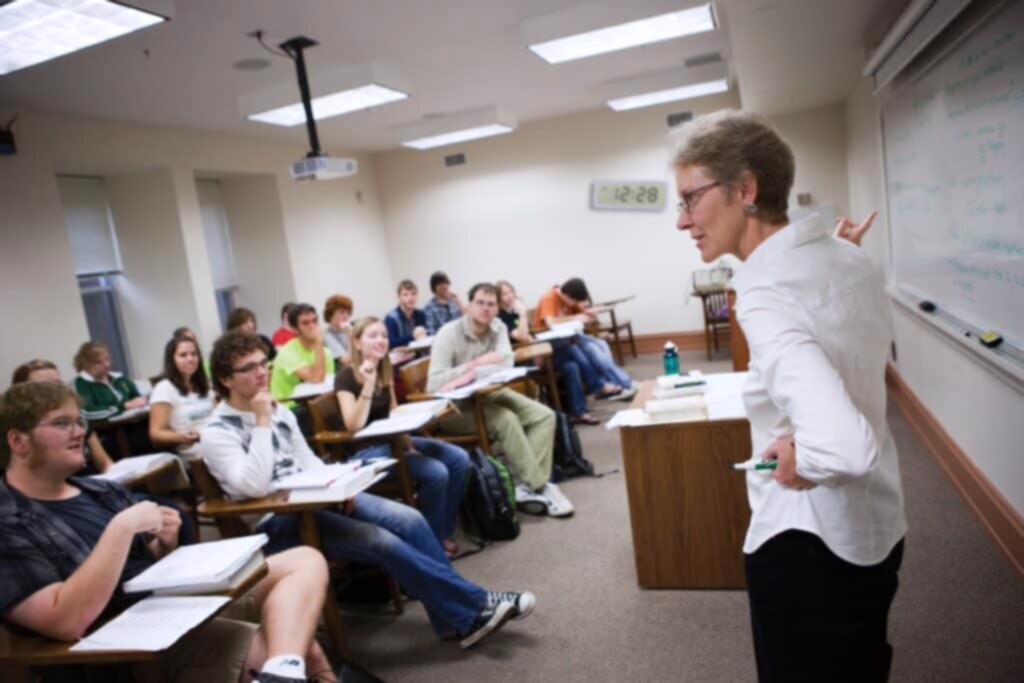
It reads 12:28
